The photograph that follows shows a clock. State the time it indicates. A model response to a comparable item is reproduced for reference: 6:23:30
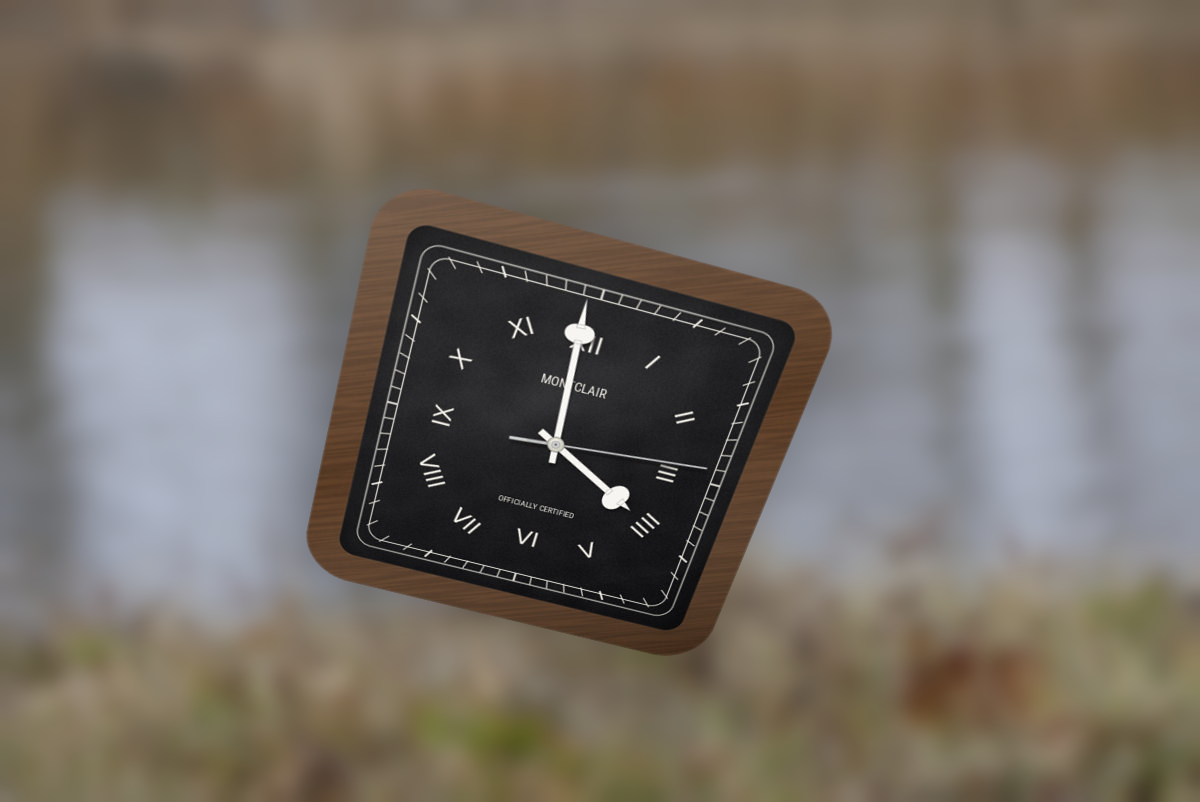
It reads 3:59:14
